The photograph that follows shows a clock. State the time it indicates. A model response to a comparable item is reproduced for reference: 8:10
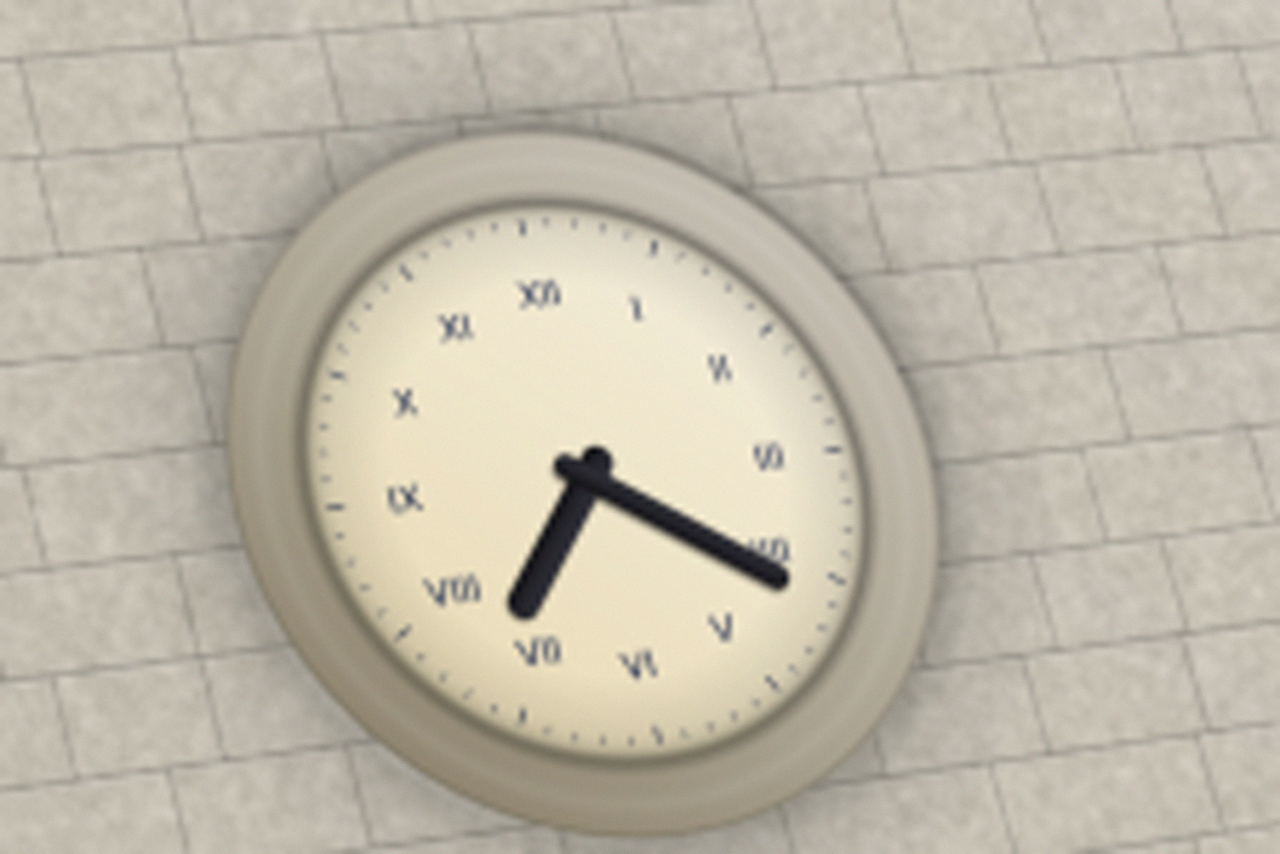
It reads 7:21
